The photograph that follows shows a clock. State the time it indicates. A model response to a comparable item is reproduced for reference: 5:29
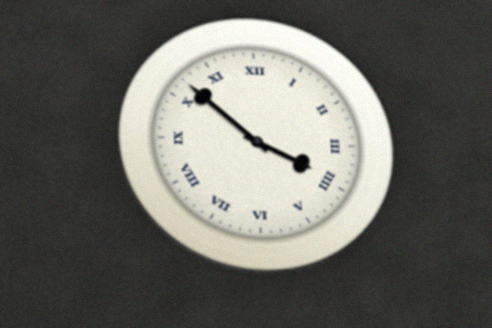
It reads 3:52
